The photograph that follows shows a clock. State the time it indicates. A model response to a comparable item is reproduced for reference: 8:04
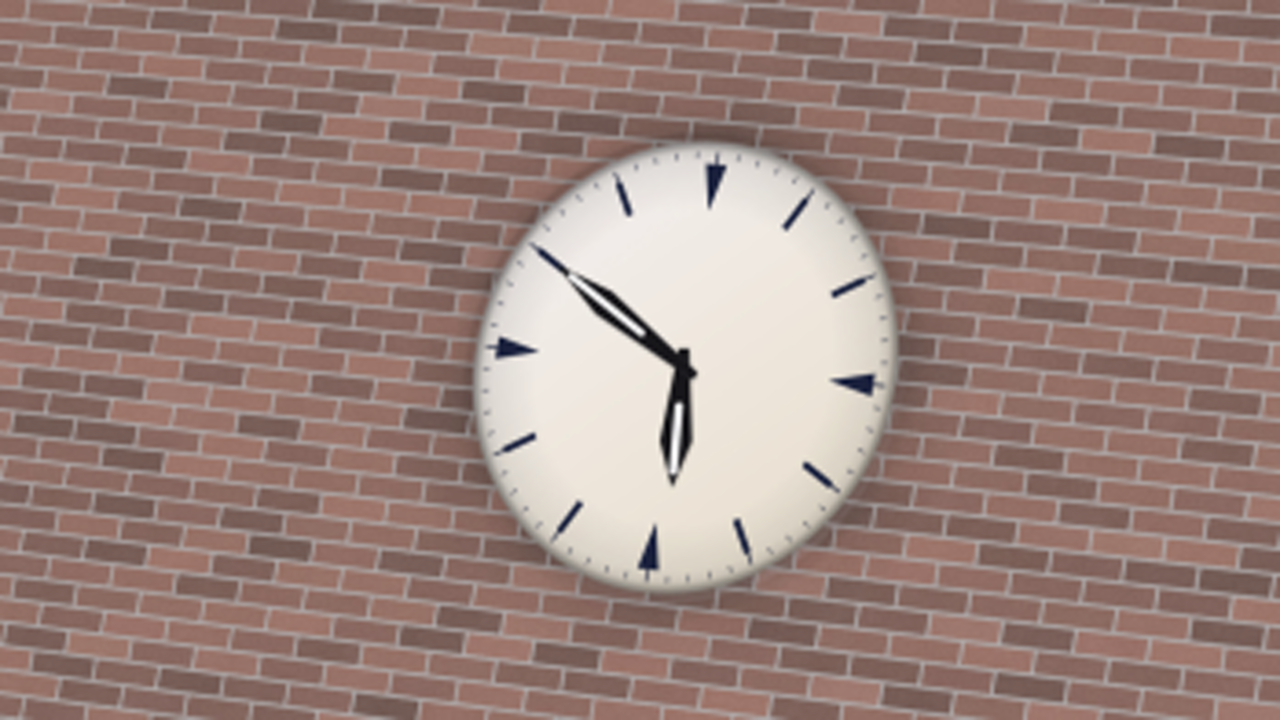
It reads 5:50
